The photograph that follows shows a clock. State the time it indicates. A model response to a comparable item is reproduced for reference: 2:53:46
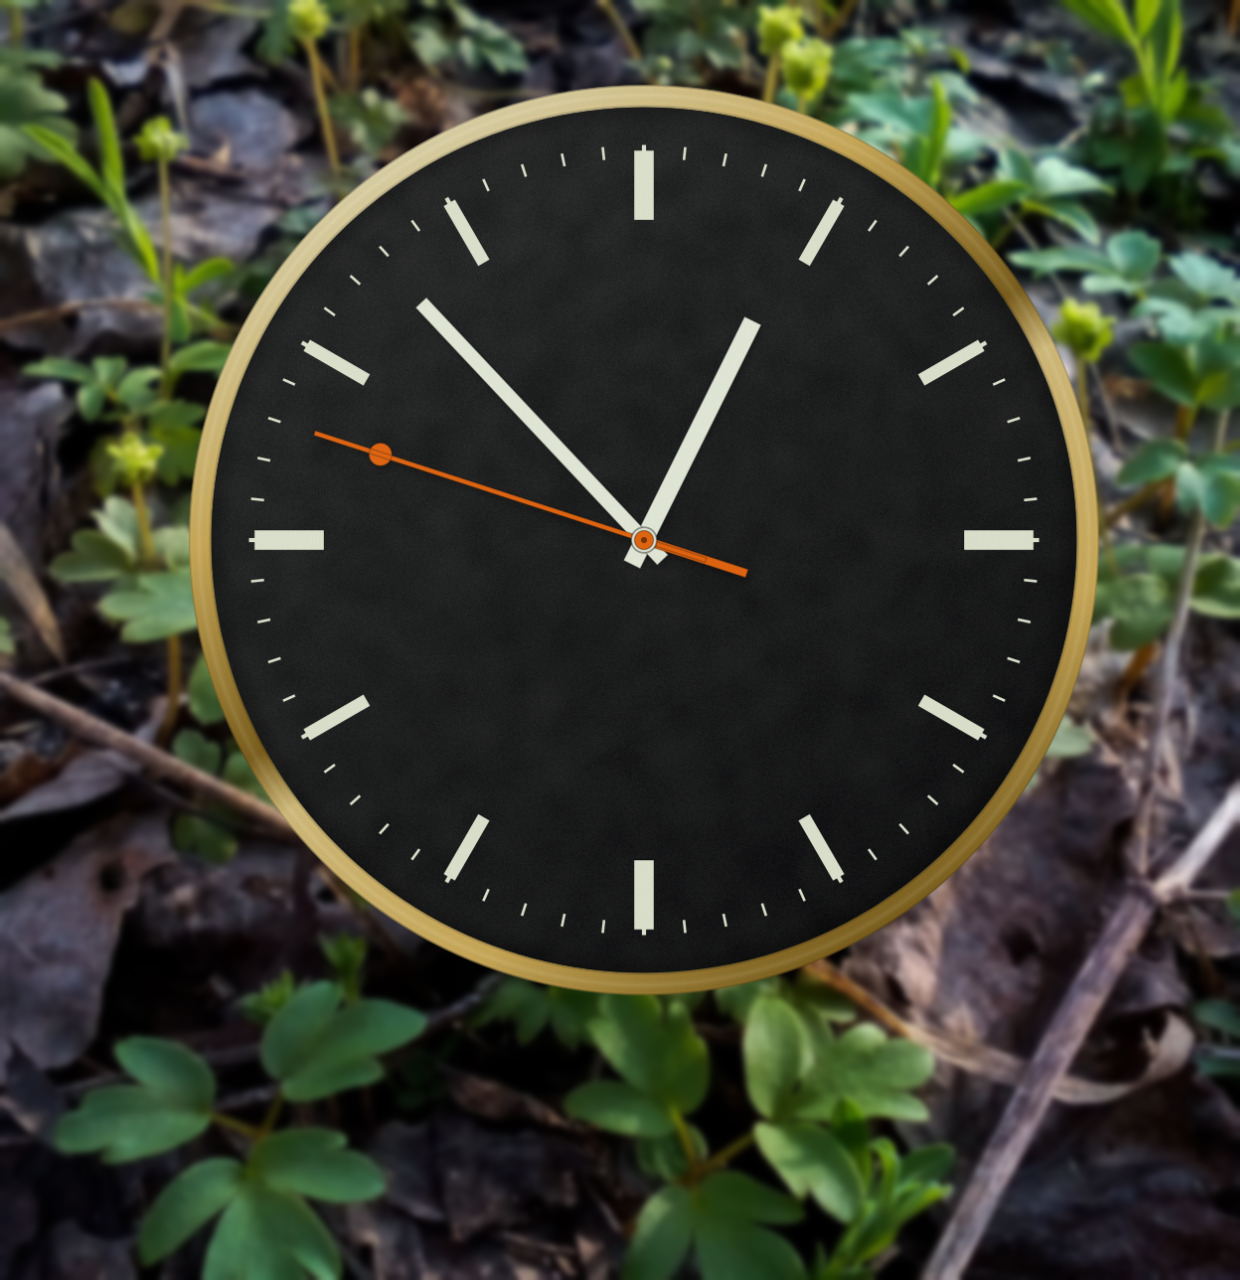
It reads 12:52:48
